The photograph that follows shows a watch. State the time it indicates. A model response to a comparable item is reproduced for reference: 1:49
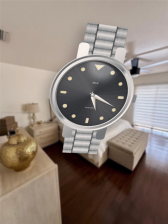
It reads 5:19
